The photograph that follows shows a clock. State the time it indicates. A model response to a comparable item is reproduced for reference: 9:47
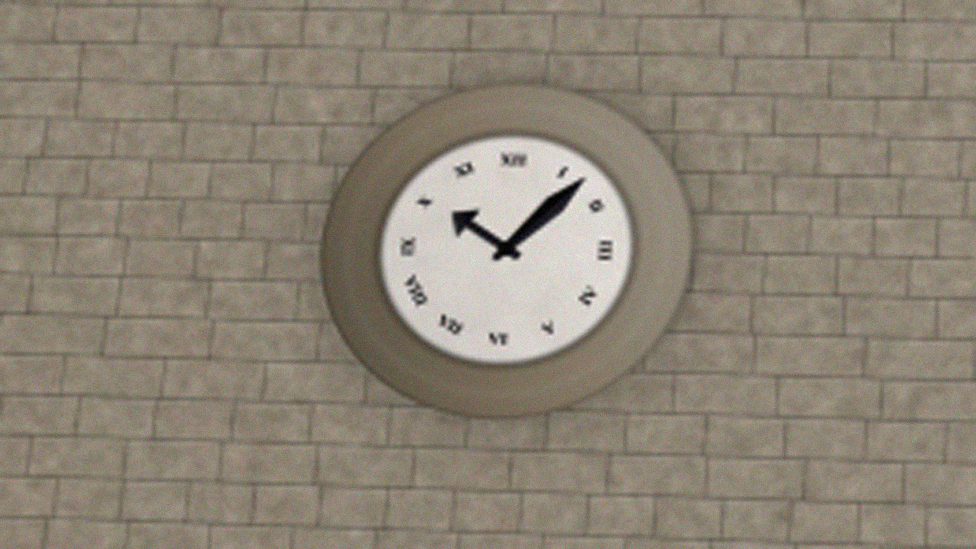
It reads 10:07
